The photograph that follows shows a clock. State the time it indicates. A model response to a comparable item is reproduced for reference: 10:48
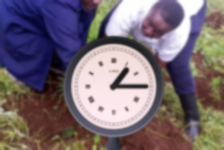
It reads 1:15
